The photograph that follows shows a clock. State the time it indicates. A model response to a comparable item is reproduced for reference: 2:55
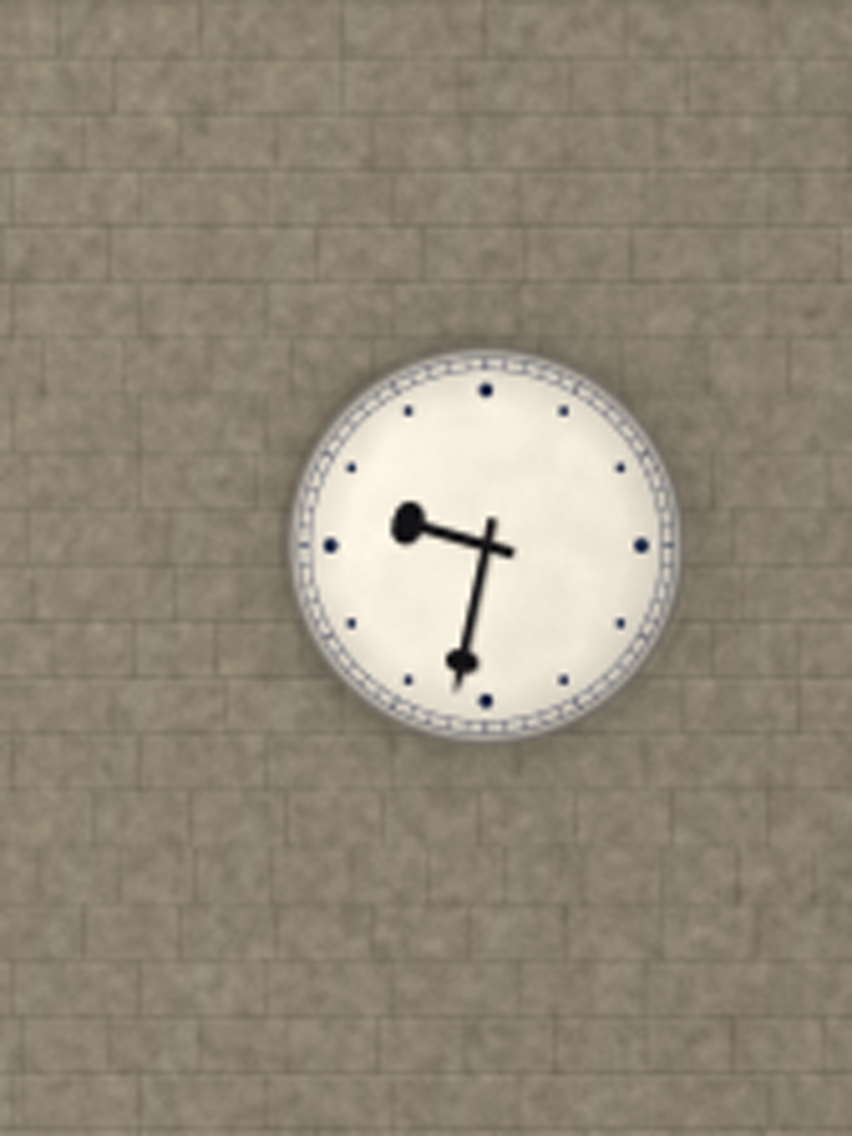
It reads 9:32
